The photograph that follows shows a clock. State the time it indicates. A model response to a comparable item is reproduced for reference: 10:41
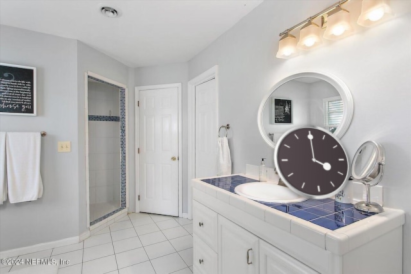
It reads 4:00
